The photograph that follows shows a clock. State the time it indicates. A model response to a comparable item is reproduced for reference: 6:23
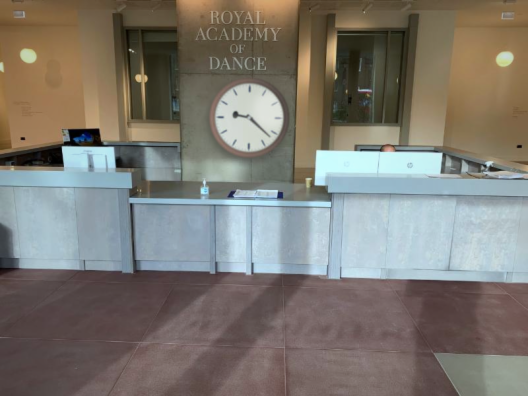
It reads 9:22
